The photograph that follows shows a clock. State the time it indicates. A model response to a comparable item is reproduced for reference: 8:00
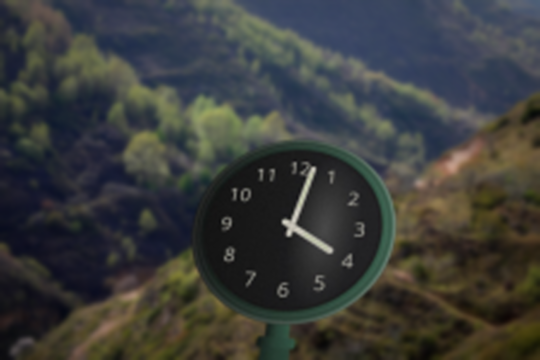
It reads 4:02
